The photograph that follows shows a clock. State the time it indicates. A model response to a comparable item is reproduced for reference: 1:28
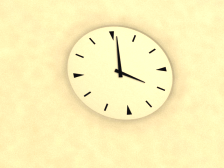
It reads 4:01
